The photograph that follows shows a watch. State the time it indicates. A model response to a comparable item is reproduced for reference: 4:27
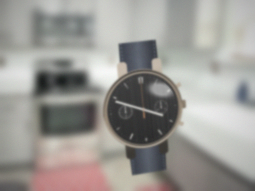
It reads 3:49
